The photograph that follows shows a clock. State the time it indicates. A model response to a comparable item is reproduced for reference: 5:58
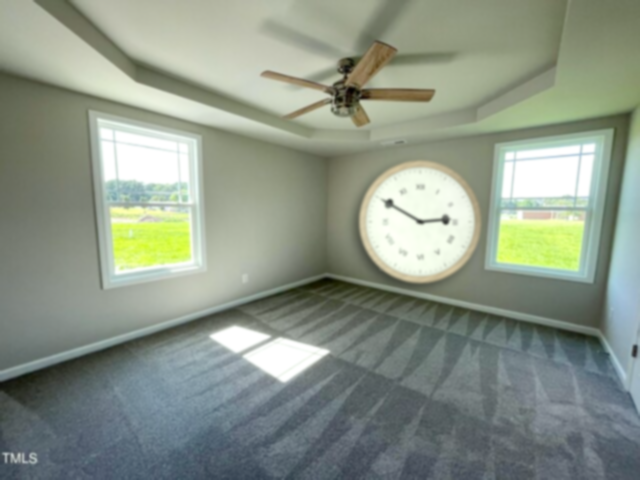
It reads 2:50
